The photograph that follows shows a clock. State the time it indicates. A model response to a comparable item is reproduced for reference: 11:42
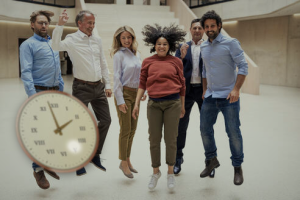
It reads 1:58
